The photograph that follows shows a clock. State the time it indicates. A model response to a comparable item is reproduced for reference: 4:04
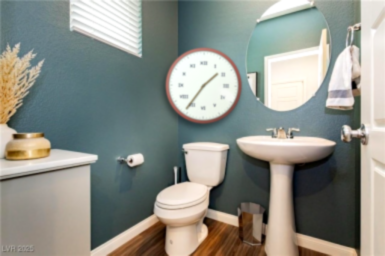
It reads 1:36
